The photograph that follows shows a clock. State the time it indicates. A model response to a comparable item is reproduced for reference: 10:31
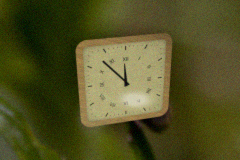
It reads 11:53
